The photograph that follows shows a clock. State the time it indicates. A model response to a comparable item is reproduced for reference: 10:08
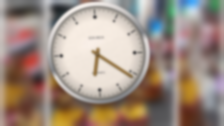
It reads 6:21
